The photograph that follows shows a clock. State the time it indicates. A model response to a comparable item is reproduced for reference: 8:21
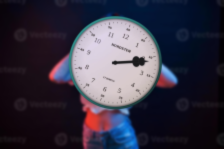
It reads 2:11
